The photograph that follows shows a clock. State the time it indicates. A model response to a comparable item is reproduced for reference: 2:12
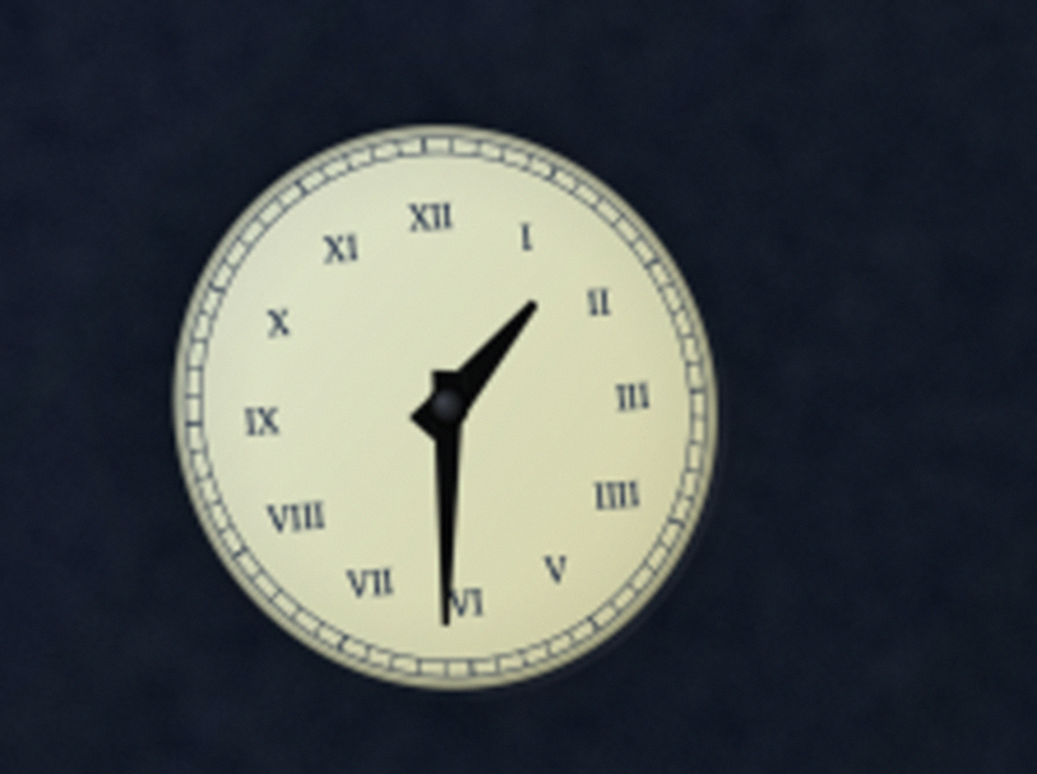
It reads 1:31
